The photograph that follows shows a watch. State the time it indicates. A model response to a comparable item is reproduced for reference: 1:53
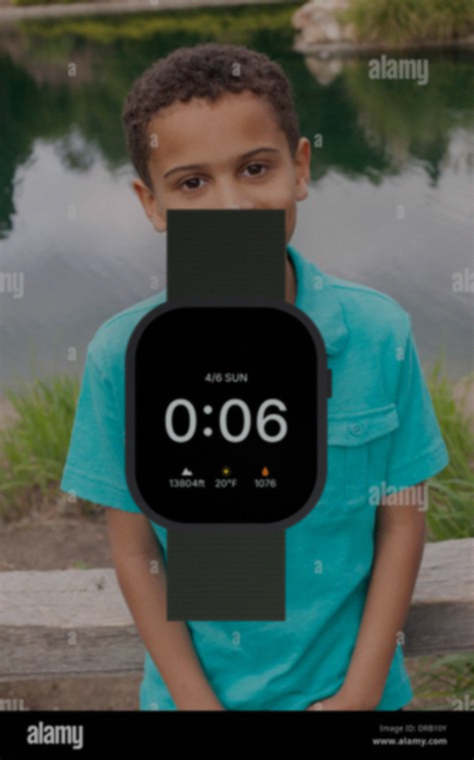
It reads 0:06
